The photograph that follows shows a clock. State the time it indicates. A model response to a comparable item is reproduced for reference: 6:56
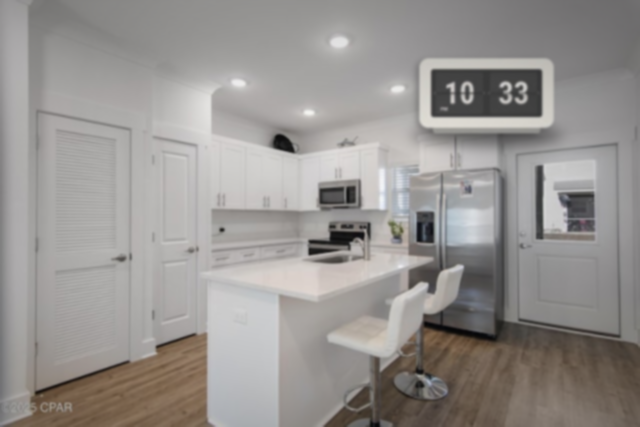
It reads 10:33
